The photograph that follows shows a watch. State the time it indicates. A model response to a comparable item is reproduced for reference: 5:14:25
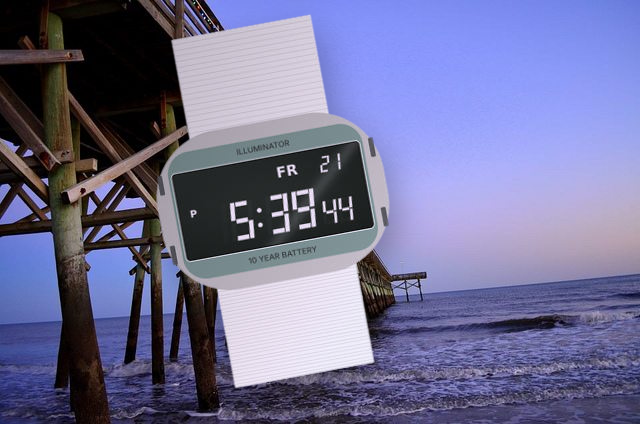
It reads 5:39:44
